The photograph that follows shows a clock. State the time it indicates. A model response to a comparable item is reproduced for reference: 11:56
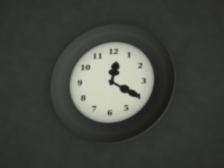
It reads 12:20
